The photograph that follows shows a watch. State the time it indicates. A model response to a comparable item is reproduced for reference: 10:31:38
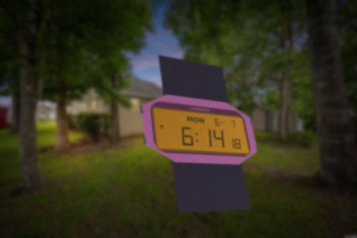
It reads 6:14:18
